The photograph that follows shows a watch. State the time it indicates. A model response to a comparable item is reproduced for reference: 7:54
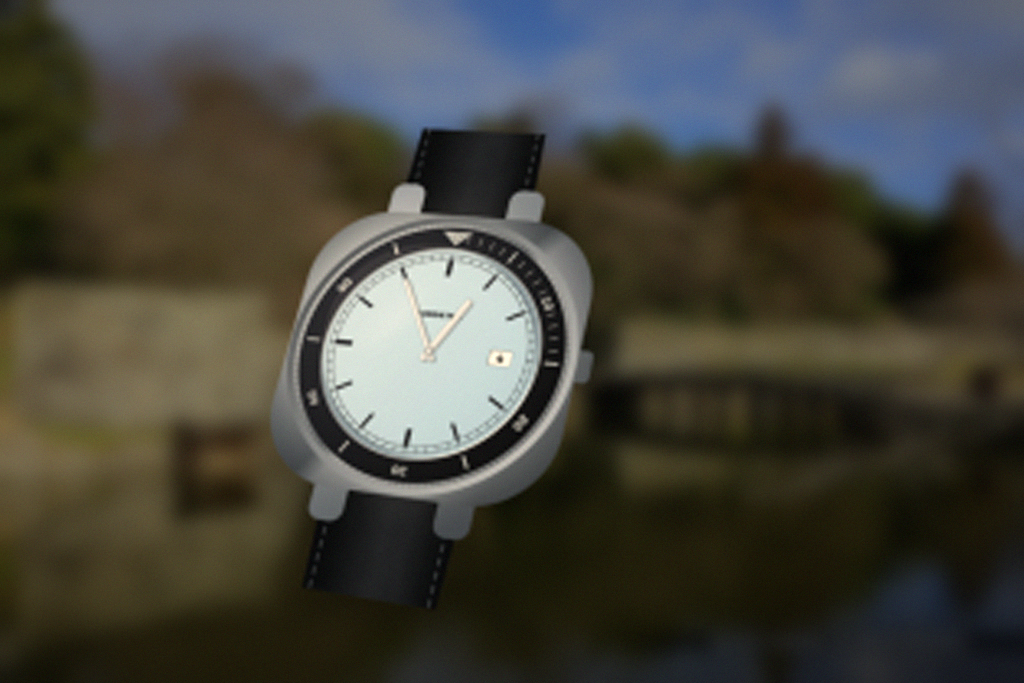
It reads 12:55
